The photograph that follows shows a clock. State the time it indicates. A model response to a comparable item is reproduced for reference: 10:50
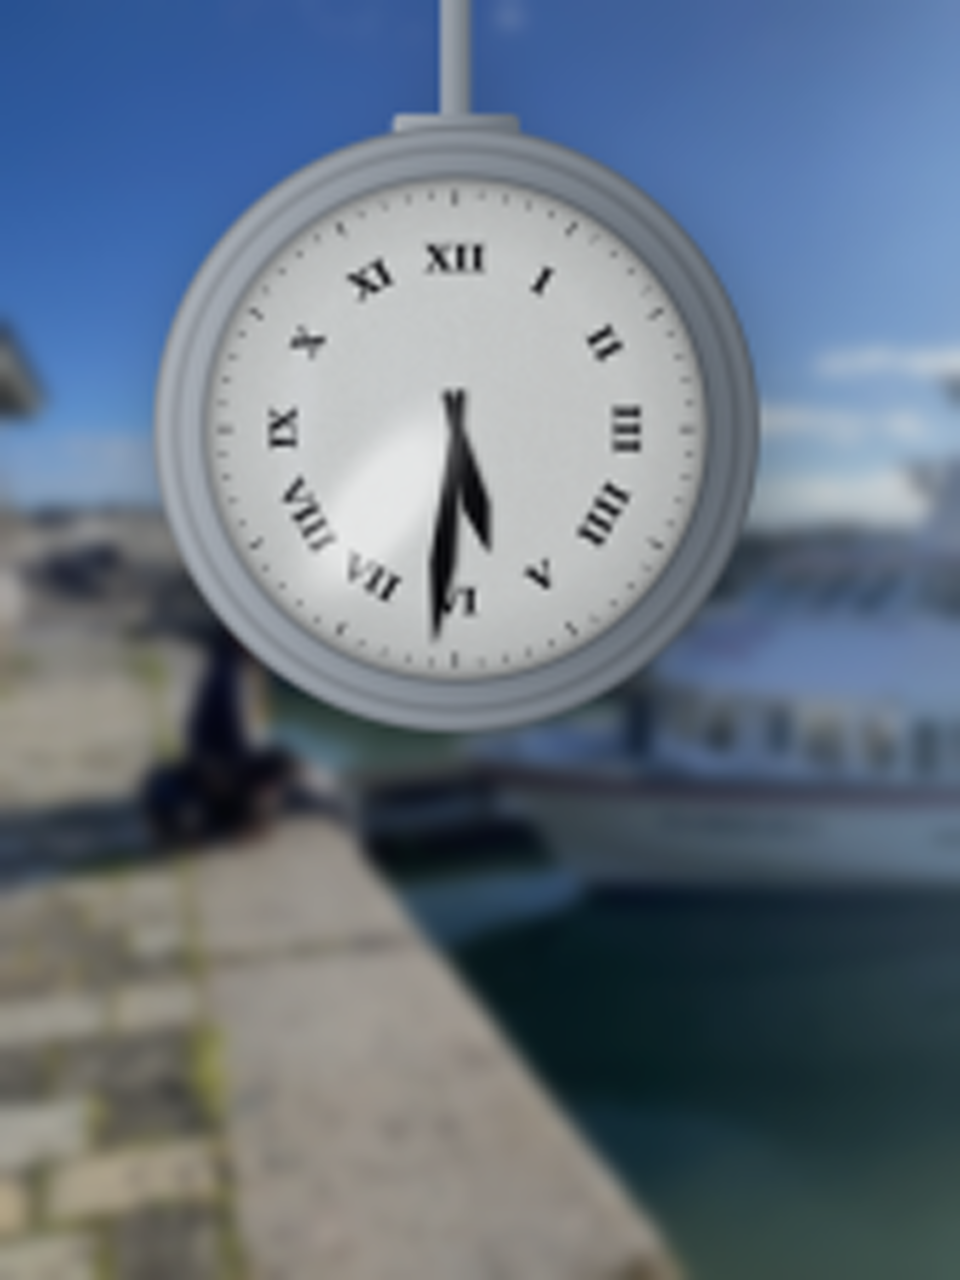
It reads 5:31
